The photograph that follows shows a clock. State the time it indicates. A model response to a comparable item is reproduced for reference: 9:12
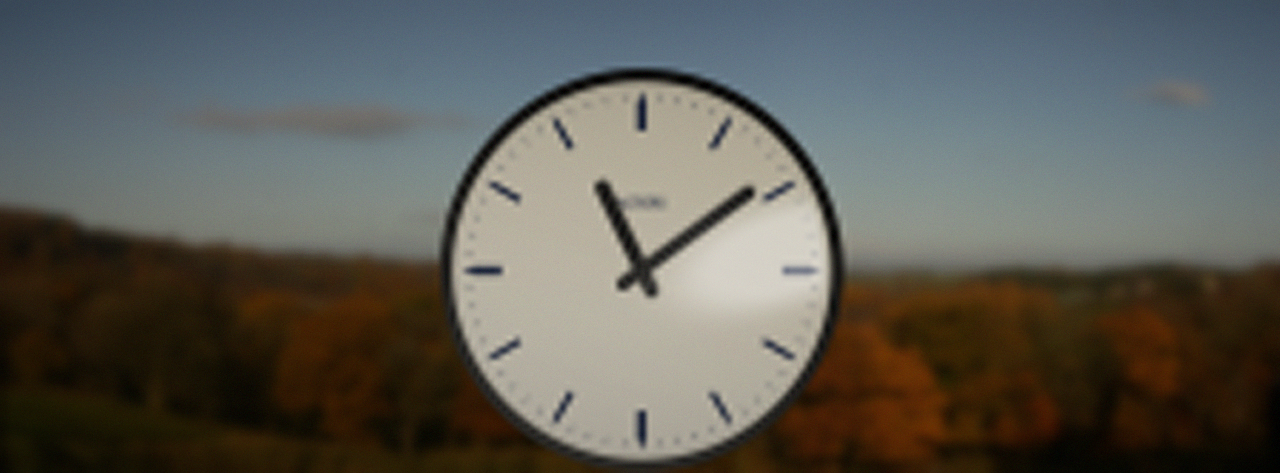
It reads 11:09
